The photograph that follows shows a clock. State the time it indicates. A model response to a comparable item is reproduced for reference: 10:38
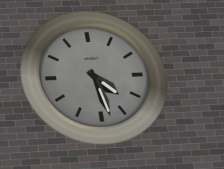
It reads 4:28
